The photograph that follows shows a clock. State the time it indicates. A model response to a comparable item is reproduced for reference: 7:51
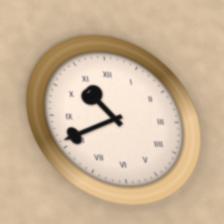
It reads 10:41
